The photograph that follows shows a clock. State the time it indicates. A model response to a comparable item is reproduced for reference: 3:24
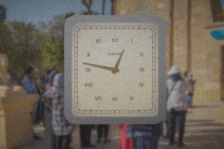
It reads 12:47
